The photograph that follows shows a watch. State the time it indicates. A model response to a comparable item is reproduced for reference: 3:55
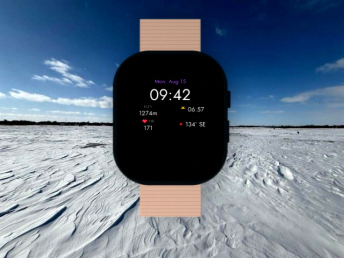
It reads 9:42
